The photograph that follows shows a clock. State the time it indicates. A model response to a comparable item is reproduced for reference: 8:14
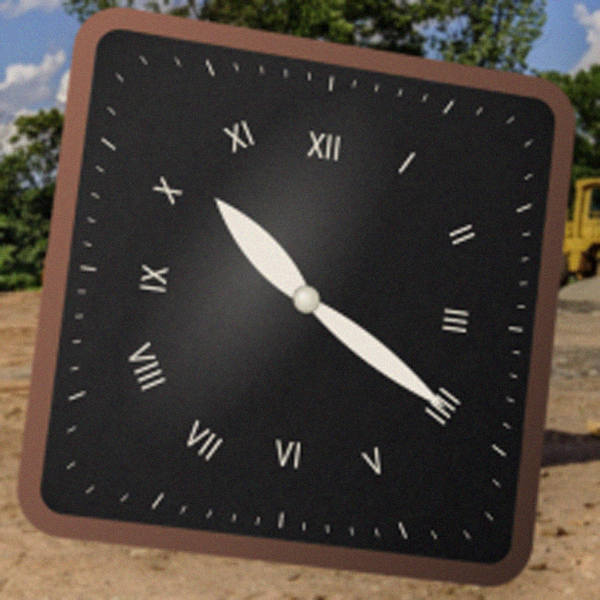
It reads 10:20
